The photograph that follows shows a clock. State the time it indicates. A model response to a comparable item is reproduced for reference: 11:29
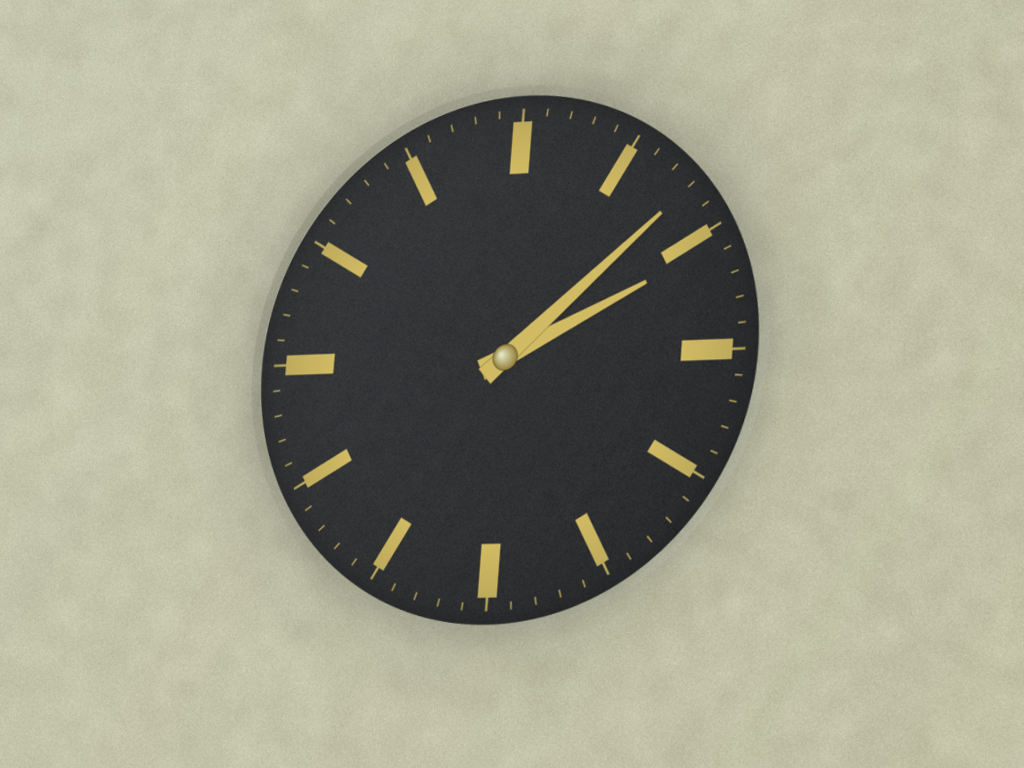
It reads 2:08
